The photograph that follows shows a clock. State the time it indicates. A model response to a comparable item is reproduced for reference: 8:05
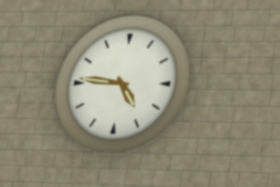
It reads 4:46
